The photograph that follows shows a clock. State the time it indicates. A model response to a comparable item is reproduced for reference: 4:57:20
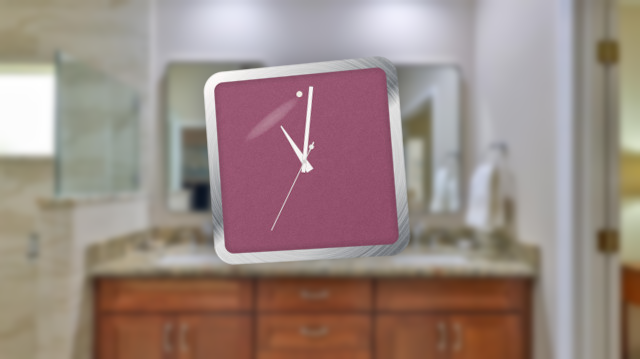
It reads 11:01:35
